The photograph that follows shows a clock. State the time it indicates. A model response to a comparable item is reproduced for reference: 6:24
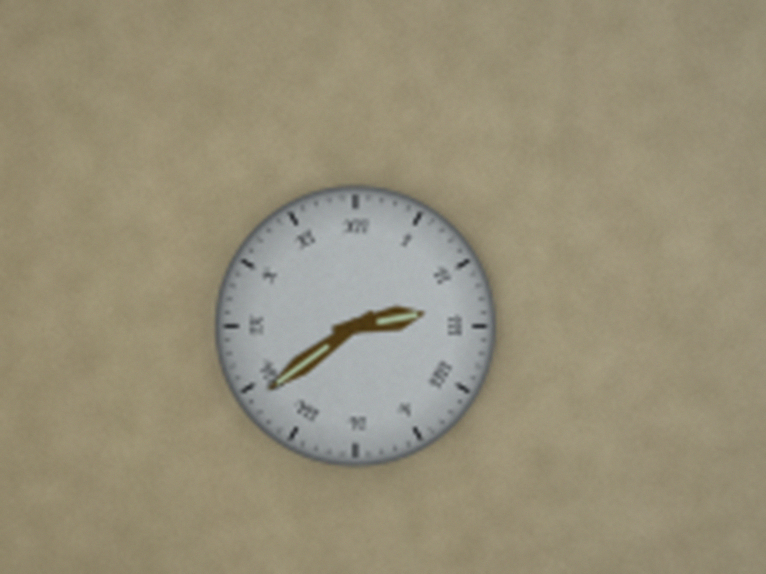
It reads 2:39
